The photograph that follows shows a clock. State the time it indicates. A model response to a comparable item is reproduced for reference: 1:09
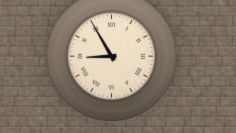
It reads 8:55
